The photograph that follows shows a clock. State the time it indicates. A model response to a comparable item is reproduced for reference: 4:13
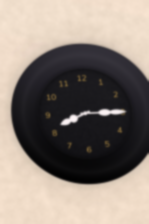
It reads 8:15
